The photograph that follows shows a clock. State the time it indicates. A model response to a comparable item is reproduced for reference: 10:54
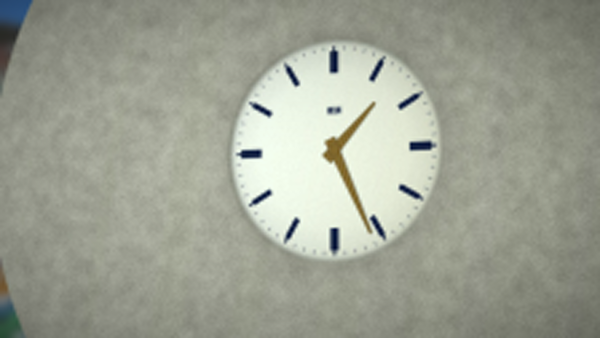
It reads 1:26
